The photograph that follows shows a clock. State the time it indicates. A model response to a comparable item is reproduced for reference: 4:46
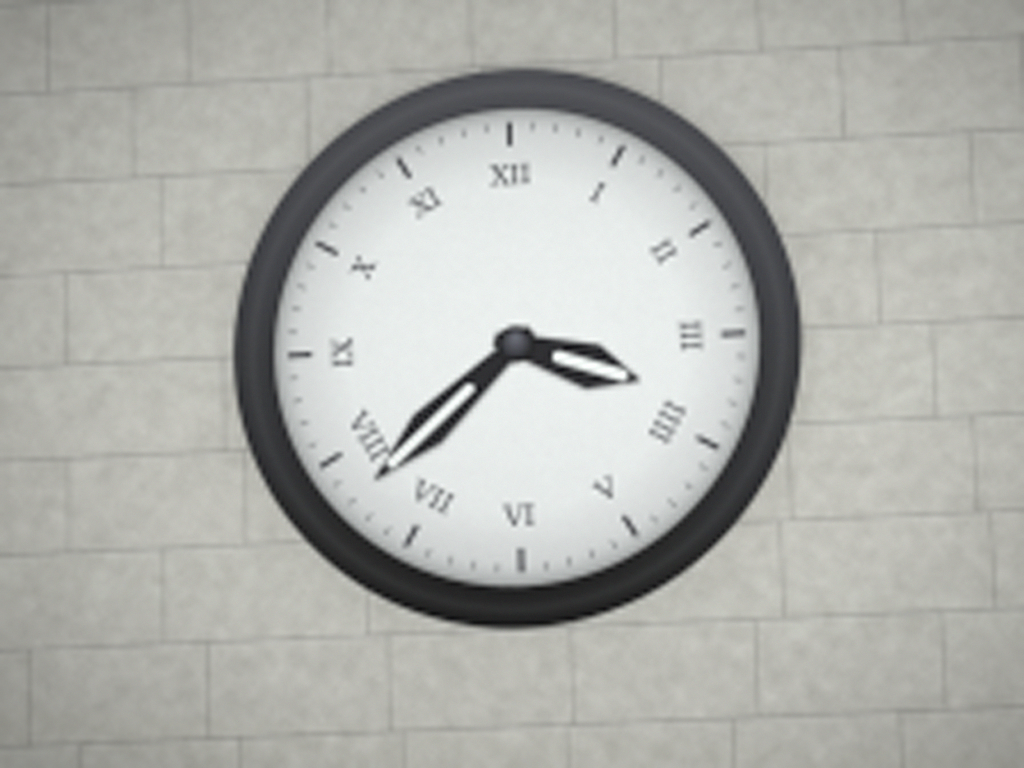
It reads 3:38
